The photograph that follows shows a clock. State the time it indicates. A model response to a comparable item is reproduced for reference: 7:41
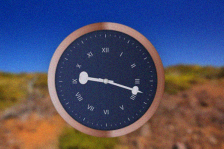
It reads 9:18
